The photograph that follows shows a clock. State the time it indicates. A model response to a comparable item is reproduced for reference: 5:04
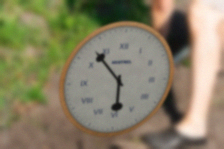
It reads 5:53
